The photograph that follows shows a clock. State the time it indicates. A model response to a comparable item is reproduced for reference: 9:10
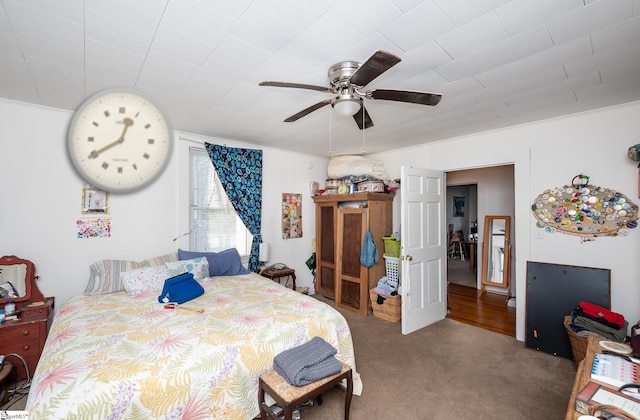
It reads 12:40
